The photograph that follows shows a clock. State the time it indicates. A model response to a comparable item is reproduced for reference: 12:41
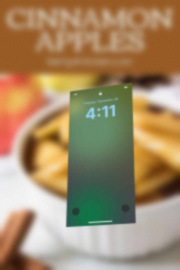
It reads 4:11
